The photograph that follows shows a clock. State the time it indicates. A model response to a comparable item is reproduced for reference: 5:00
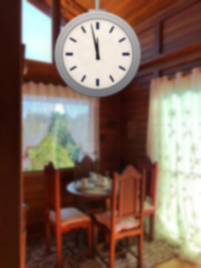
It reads 11:58
